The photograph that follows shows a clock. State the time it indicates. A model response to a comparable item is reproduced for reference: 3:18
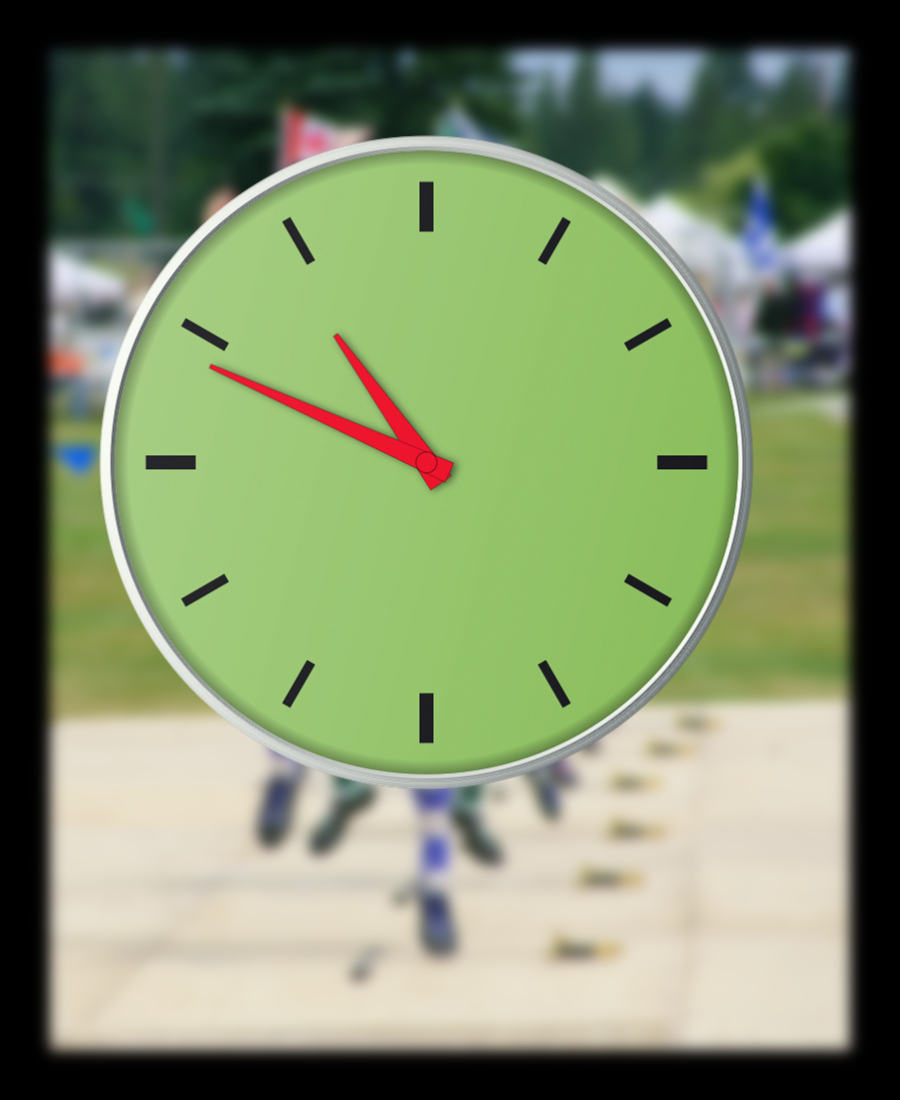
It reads 10:49
